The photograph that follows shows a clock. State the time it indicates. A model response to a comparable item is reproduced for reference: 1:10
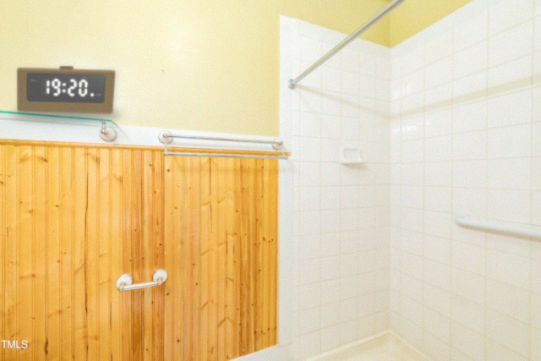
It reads 19:20
